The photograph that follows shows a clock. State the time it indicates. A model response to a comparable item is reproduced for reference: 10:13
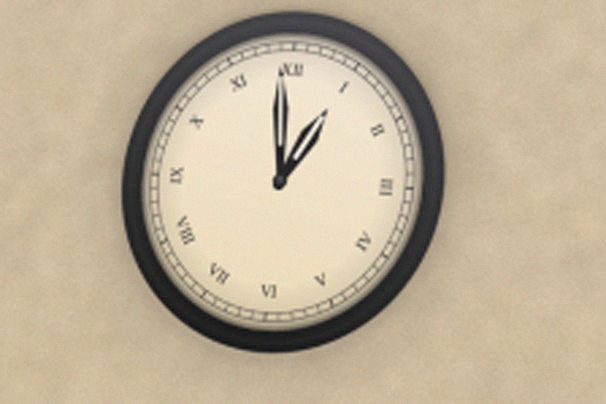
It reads 12:59
